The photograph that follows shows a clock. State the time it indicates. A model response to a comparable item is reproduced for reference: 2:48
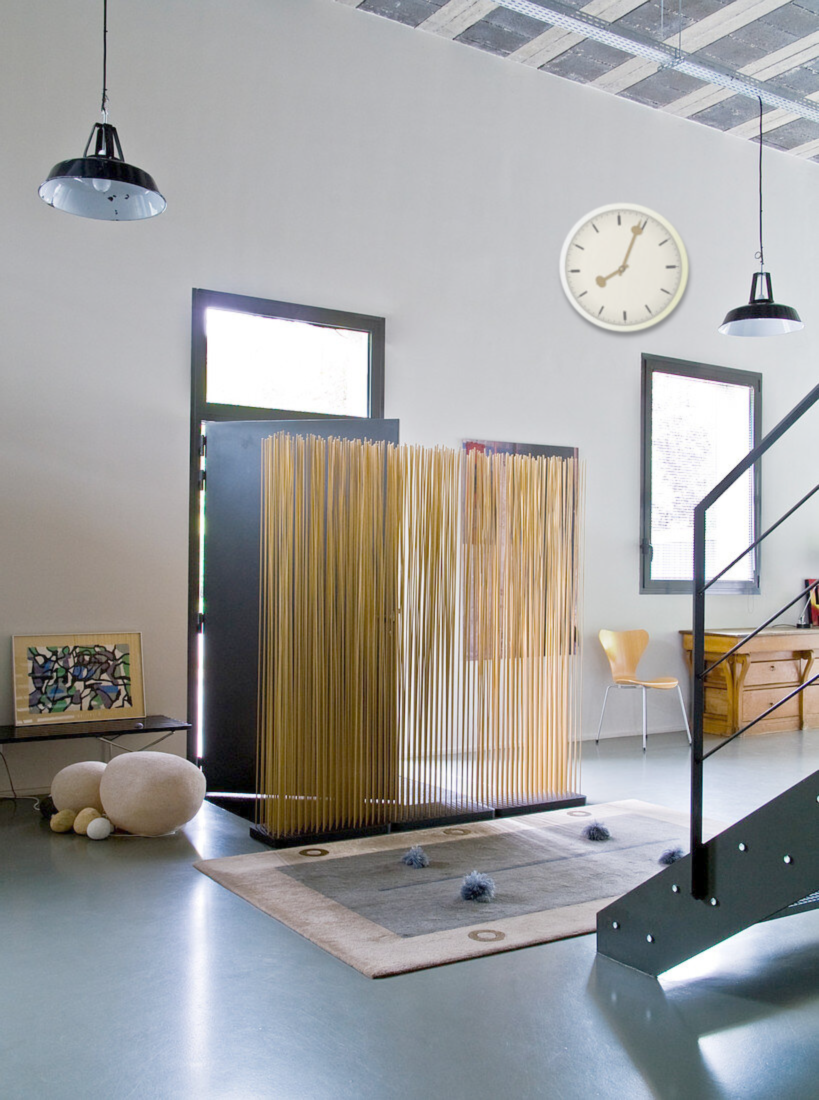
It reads 8:04
